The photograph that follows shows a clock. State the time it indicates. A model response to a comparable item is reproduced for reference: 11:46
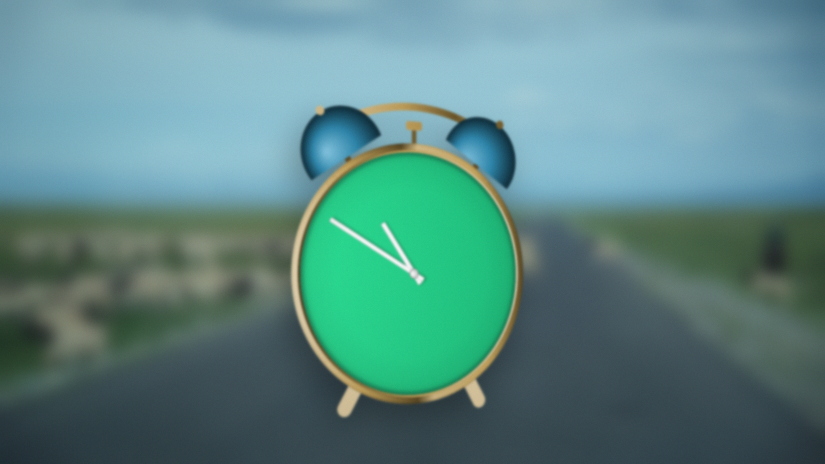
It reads 10:50
